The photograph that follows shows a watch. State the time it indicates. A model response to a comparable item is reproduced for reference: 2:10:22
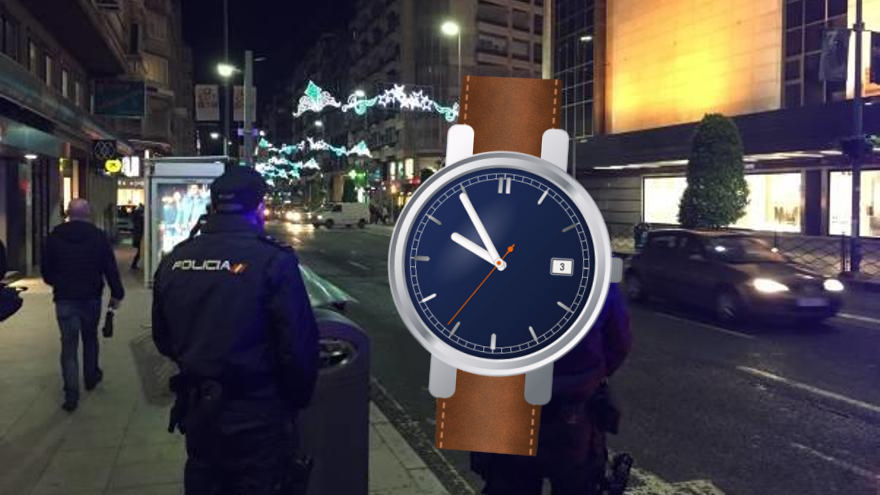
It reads 9:54:36
